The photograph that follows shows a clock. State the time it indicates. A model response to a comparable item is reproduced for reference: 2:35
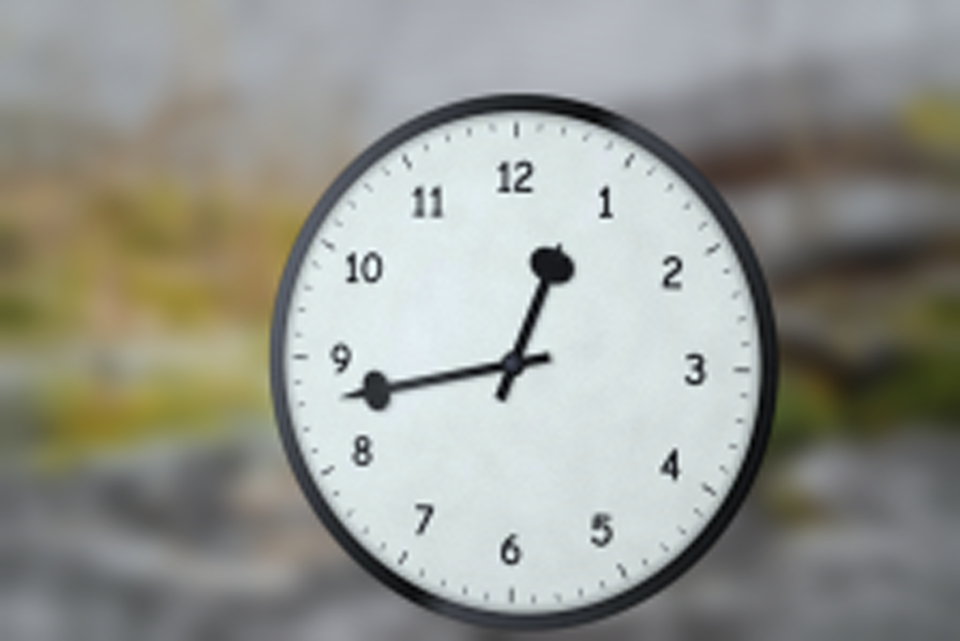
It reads 12:43
